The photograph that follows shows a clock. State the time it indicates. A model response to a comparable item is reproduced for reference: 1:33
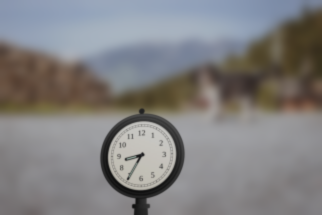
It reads 8:35
